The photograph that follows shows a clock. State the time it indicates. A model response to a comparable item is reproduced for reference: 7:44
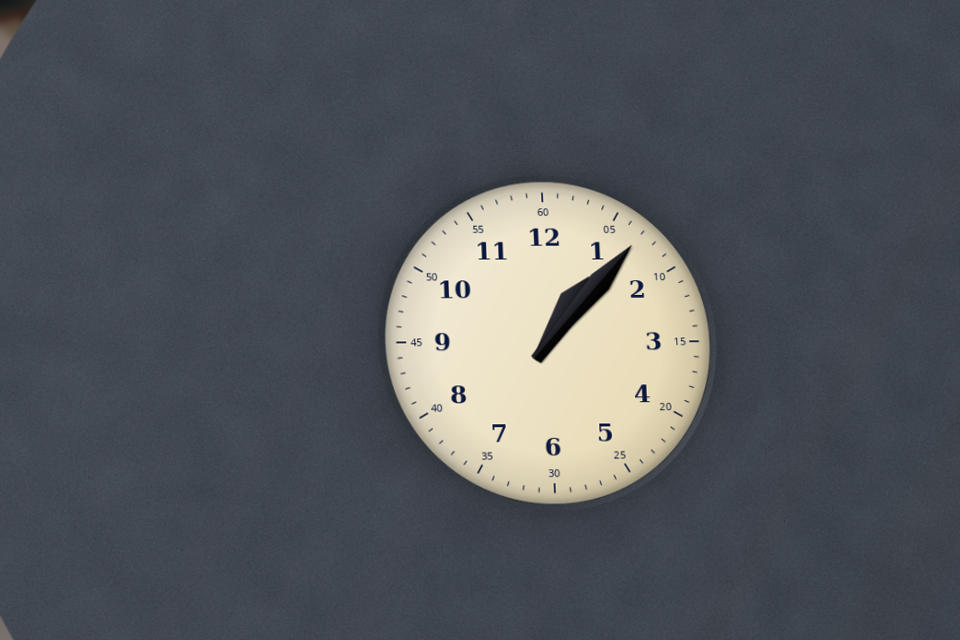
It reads 1:07
